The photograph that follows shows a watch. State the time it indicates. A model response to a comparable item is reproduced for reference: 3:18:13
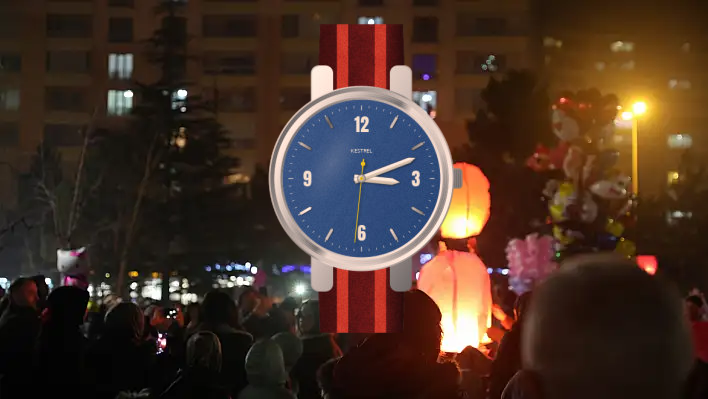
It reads 3:11:31
